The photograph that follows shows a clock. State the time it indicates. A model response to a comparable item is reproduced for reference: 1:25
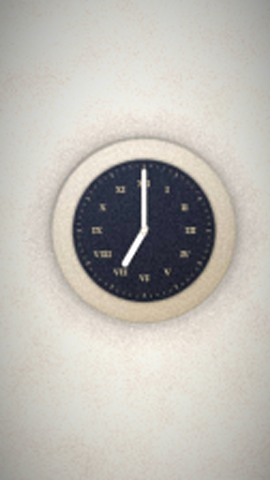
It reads 7:00
